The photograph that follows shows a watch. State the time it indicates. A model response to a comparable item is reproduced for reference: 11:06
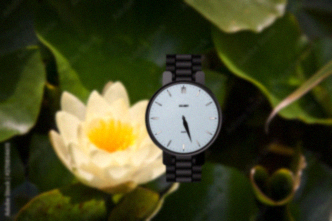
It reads 5:27
